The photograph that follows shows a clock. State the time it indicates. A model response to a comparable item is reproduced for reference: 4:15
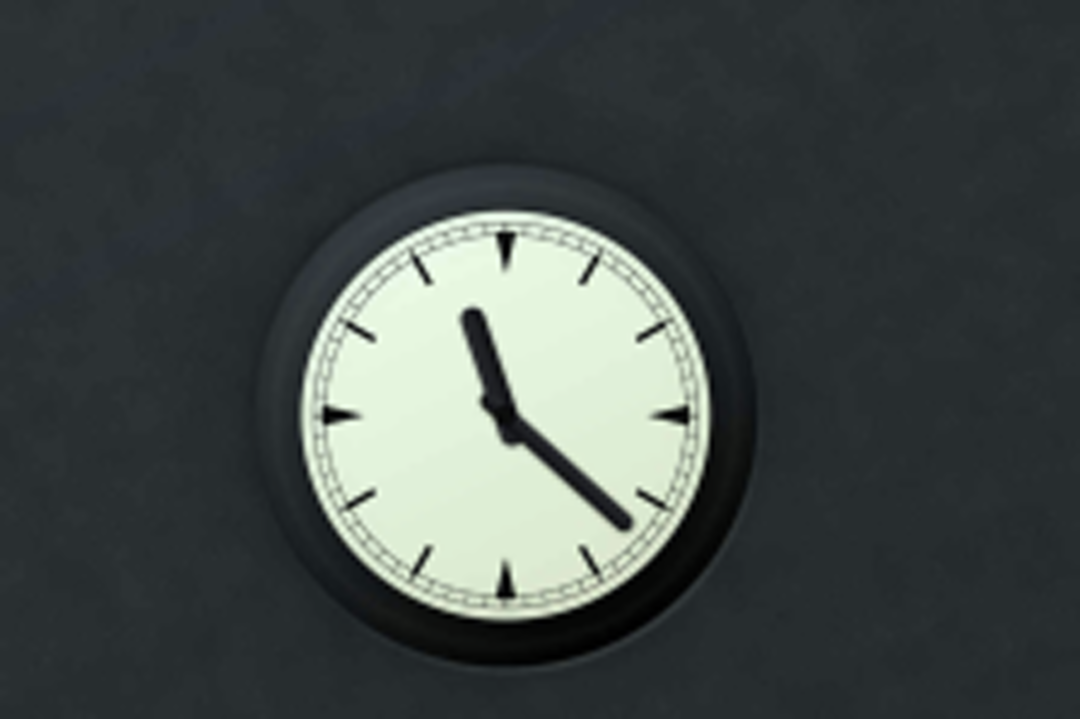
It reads 11:22
